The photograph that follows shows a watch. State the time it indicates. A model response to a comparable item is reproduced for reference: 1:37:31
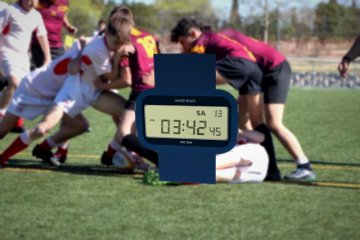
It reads 3:42:45
